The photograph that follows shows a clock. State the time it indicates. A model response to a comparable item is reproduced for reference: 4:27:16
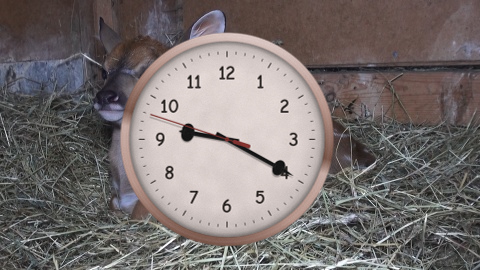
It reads 9:19:48
